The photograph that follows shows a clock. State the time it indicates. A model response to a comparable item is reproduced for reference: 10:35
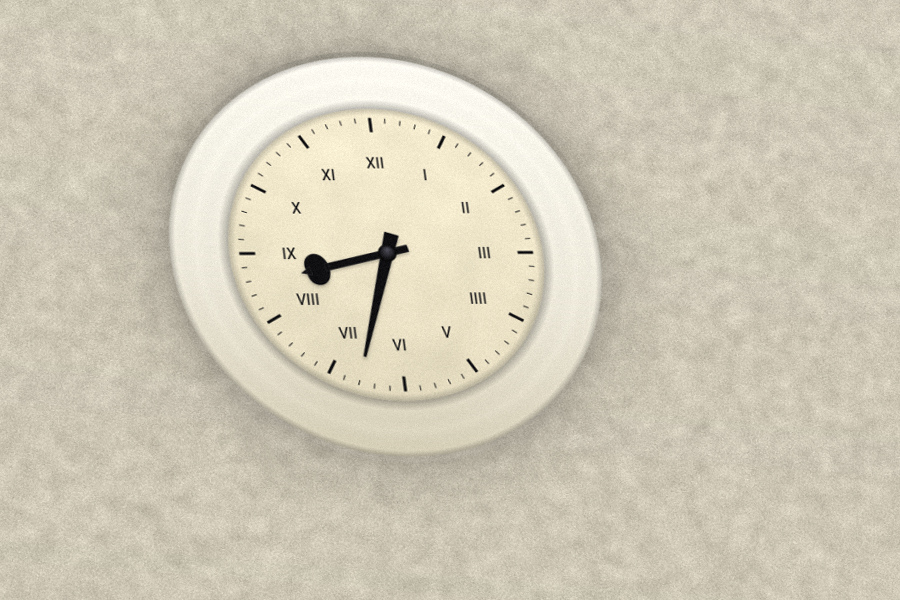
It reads 8:33
